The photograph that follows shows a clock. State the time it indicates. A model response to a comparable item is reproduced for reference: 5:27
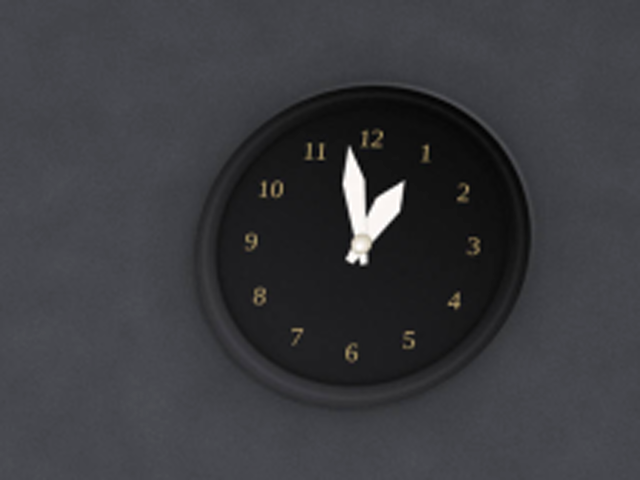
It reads 12:58
